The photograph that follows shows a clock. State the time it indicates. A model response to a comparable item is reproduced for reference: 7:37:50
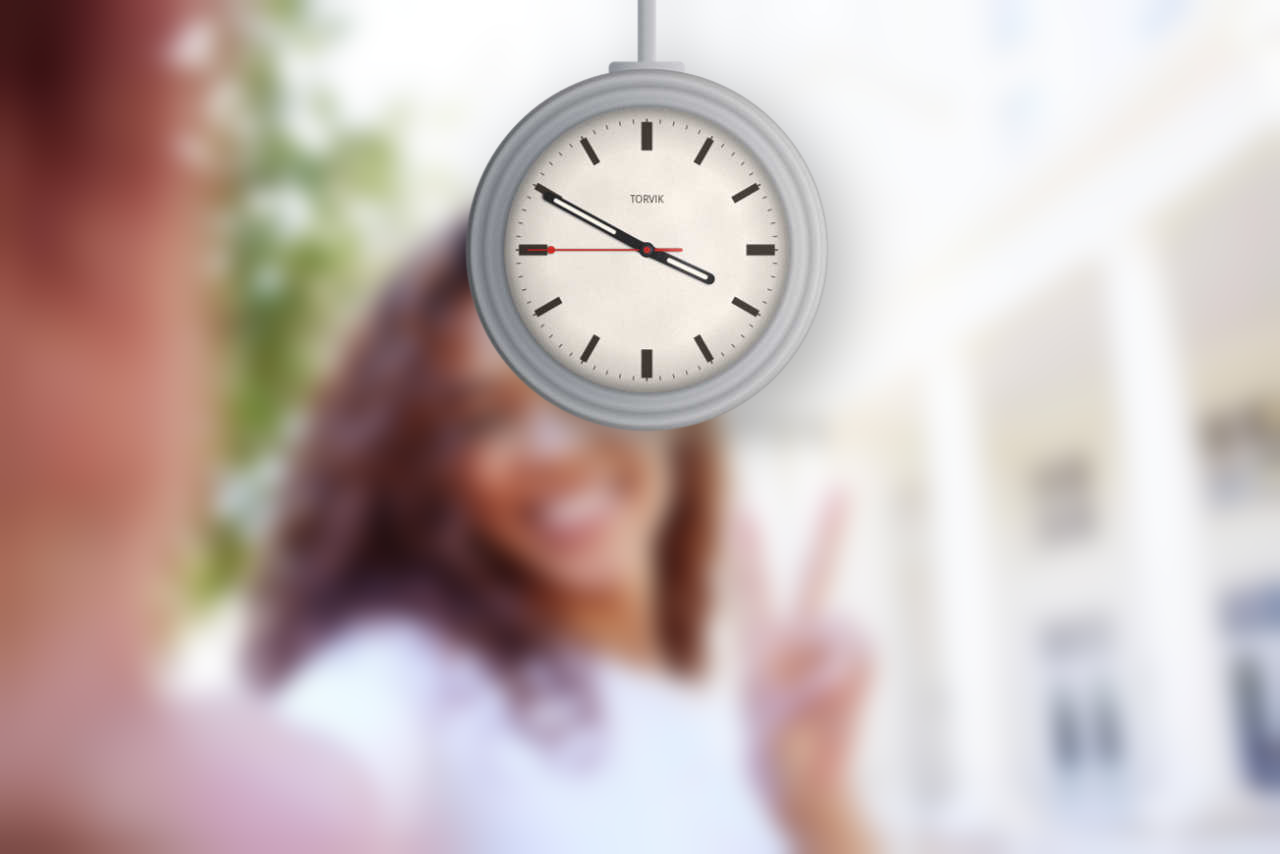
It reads 3:49:45
